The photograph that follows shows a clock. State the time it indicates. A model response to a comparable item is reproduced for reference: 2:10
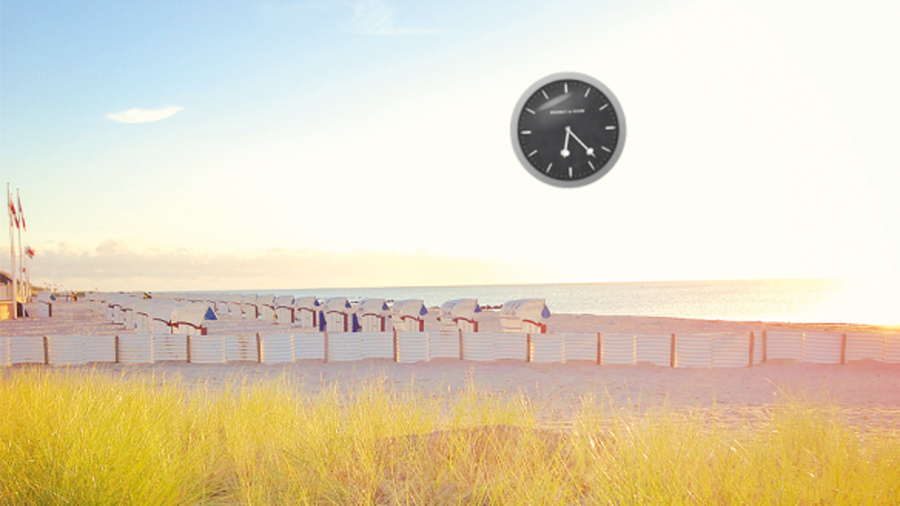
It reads 6:23
